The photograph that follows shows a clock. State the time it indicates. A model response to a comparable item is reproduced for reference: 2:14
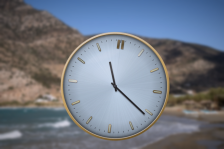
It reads 11:21
